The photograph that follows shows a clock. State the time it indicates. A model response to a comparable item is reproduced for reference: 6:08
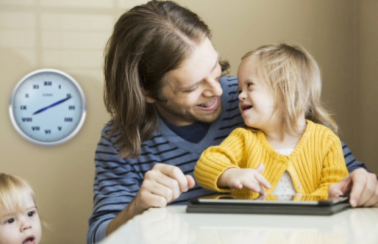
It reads 8:11
